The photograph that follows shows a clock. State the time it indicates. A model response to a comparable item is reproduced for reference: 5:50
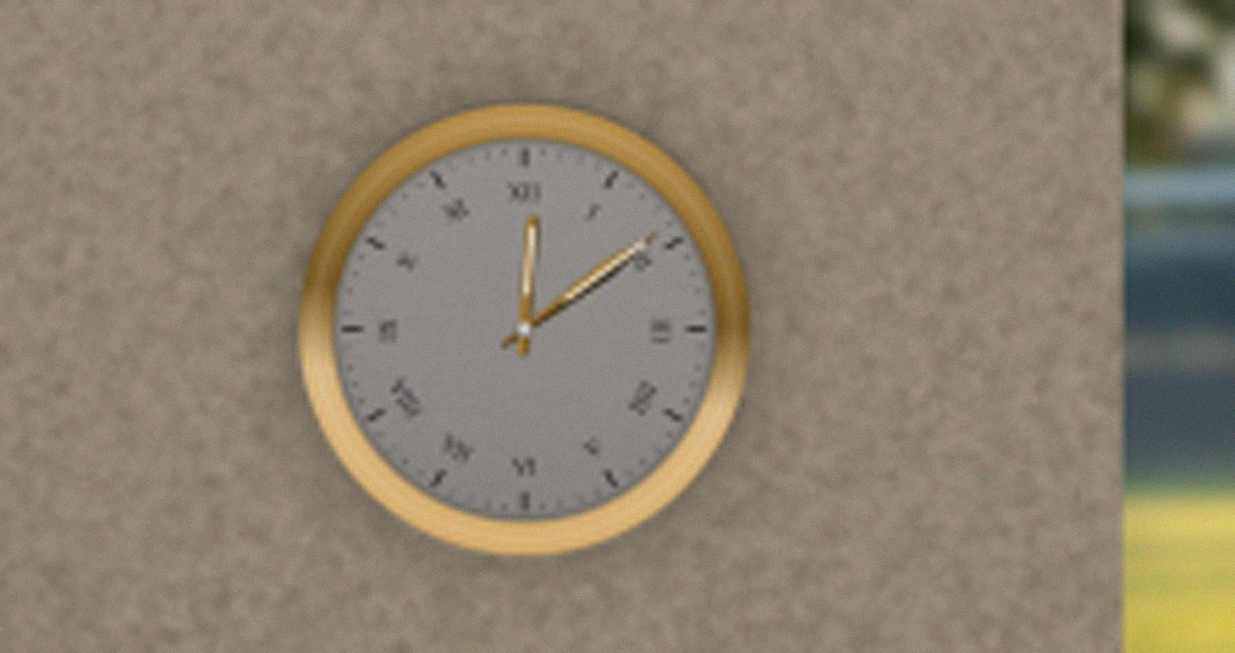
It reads 12:09
